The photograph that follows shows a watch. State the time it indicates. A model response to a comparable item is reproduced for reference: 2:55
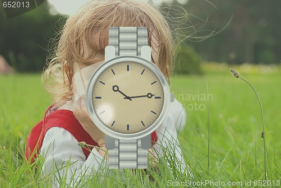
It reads 10:14
